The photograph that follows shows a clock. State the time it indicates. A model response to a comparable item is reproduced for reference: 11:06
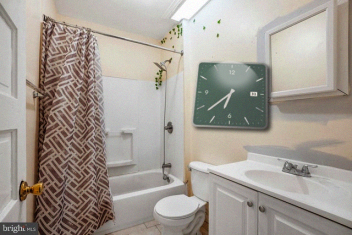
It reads 6:38
